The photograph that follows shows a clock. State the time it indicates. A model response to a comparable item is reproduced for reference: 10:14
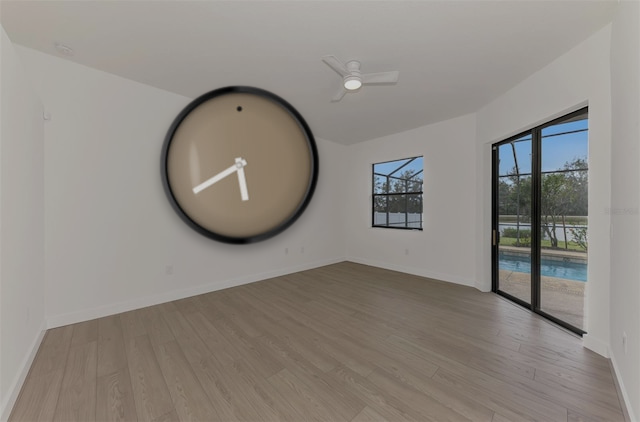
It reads 5:40
